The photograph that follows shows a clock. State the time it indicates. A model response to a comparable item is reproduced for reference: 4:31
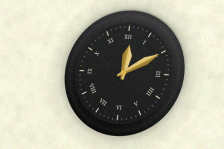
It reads 12:10
